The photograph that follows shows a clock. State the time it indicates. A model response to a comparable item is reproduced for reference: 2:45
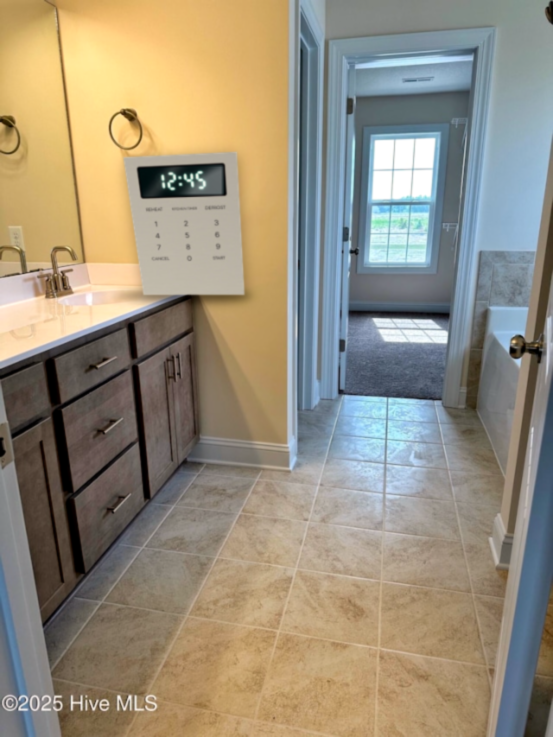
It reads 12:45
